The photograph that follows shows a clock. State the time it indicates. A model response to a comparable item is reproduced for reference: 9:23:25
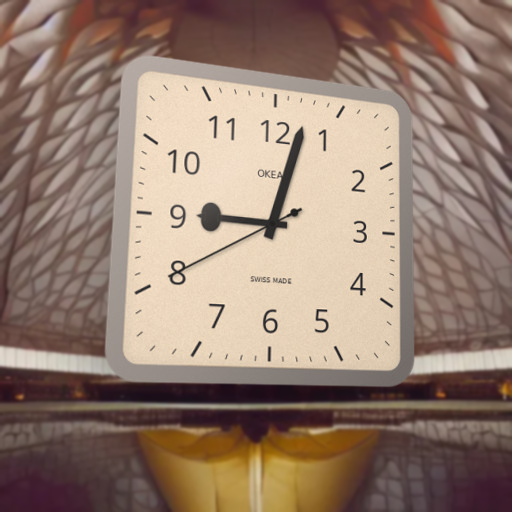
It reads 9:02:40
